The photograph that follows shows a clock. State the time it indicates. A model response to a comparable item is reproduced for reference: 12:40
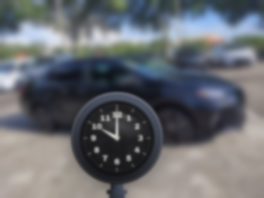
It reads 10:00
